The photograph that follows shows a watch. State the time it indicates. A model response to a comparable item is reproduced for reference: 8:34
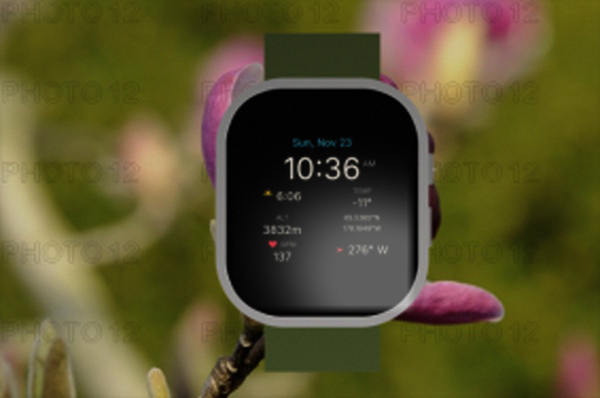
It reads 10:36
